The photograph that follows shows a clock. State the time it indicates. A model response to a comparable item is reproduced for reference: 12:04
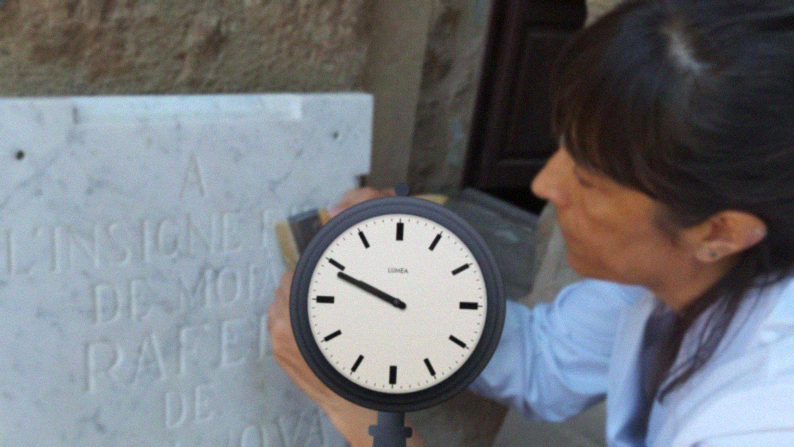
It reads 9:49
